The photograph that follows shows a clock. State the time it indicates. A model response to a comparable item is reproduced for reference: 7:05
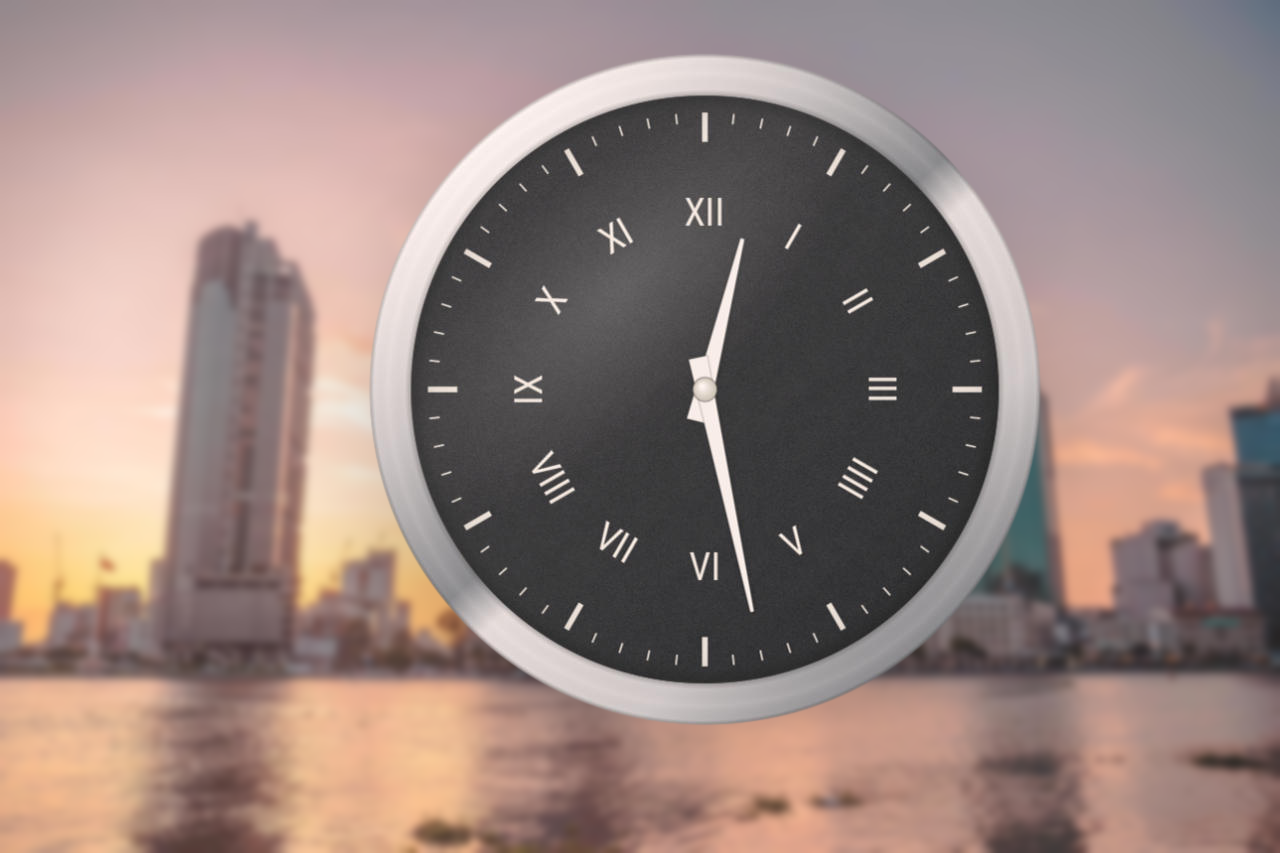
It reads 12:28
